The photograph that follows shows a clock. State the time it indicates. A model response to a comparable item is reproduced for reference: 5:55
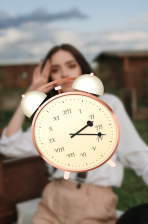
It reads 2:18
